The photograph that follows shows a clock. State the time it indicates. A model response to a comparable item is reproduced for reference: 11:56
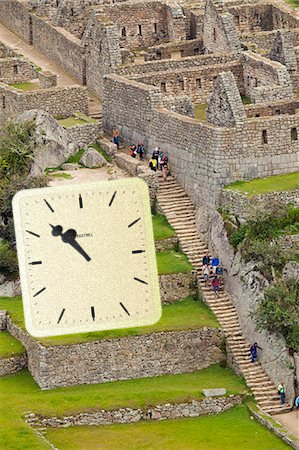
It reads 10:53
